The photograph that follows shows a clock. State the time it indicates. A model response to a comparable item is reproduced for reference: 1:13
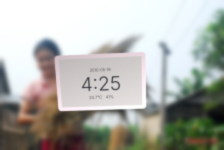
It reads 4:25
